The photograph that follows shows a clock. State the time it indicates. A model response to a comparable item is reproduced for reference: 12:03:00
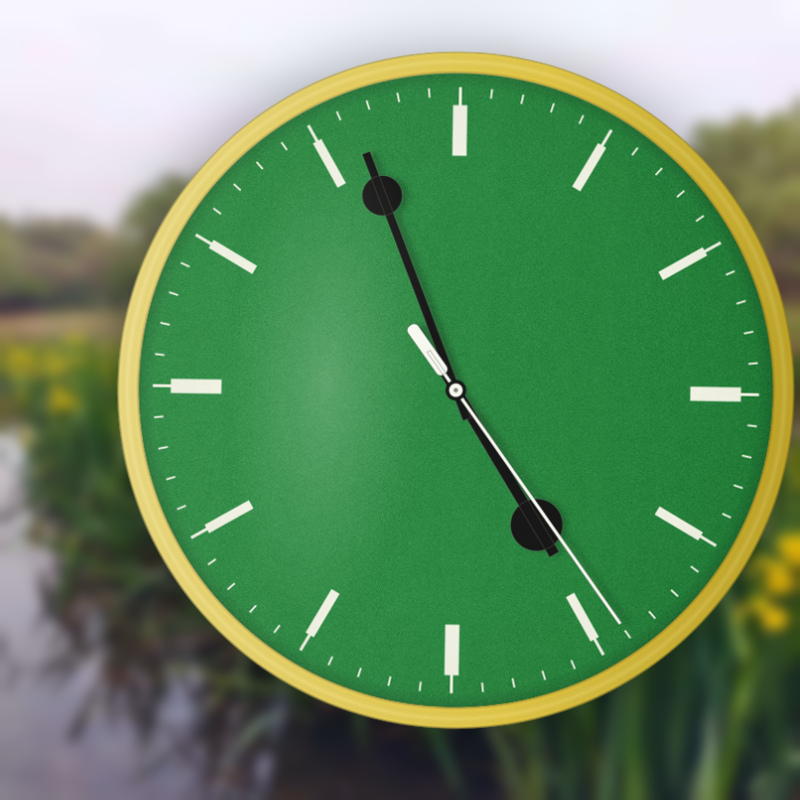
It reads 4:56:24
